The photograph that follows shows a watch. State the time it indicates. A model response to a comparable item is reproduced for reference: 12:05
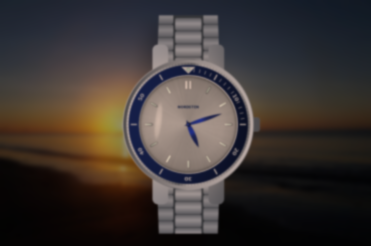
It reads 5:12
